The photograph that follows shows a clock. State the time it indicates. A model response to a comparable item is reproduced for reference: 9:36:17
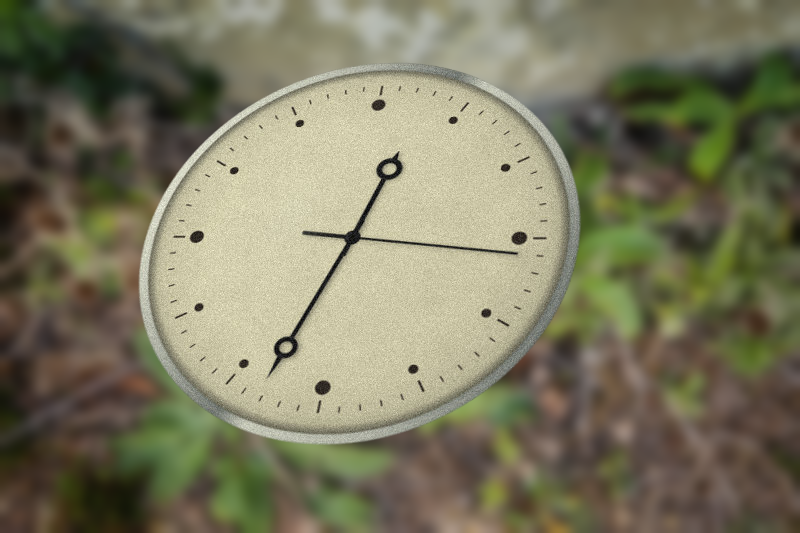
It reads 12:33:16
